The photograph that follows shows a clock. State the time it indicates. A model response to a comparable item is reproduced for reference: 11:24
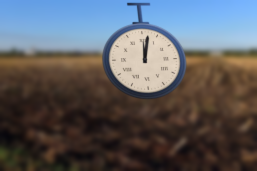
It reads 12:02
